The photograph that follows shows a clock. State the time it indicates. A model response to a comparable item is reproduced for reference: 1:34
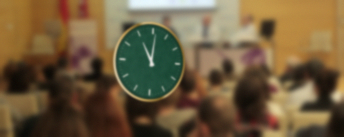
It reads 11:01
